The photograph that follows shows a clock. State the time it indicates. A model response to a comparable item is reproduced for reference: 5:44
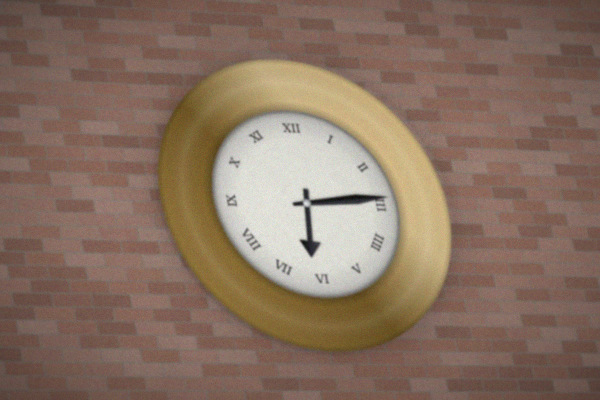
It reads 6:14
